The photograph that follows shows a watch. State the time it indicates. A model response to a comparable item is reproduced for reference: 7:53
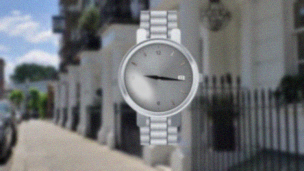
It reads 9:16
